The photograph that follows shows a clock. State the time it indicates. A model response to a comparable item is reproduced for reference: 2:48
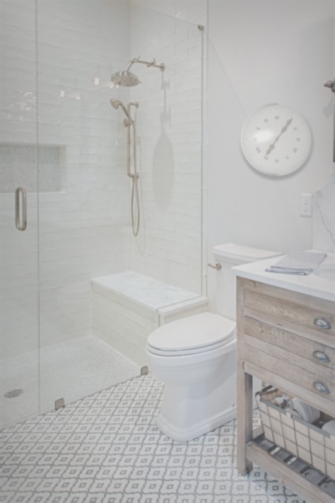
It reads 7:06
